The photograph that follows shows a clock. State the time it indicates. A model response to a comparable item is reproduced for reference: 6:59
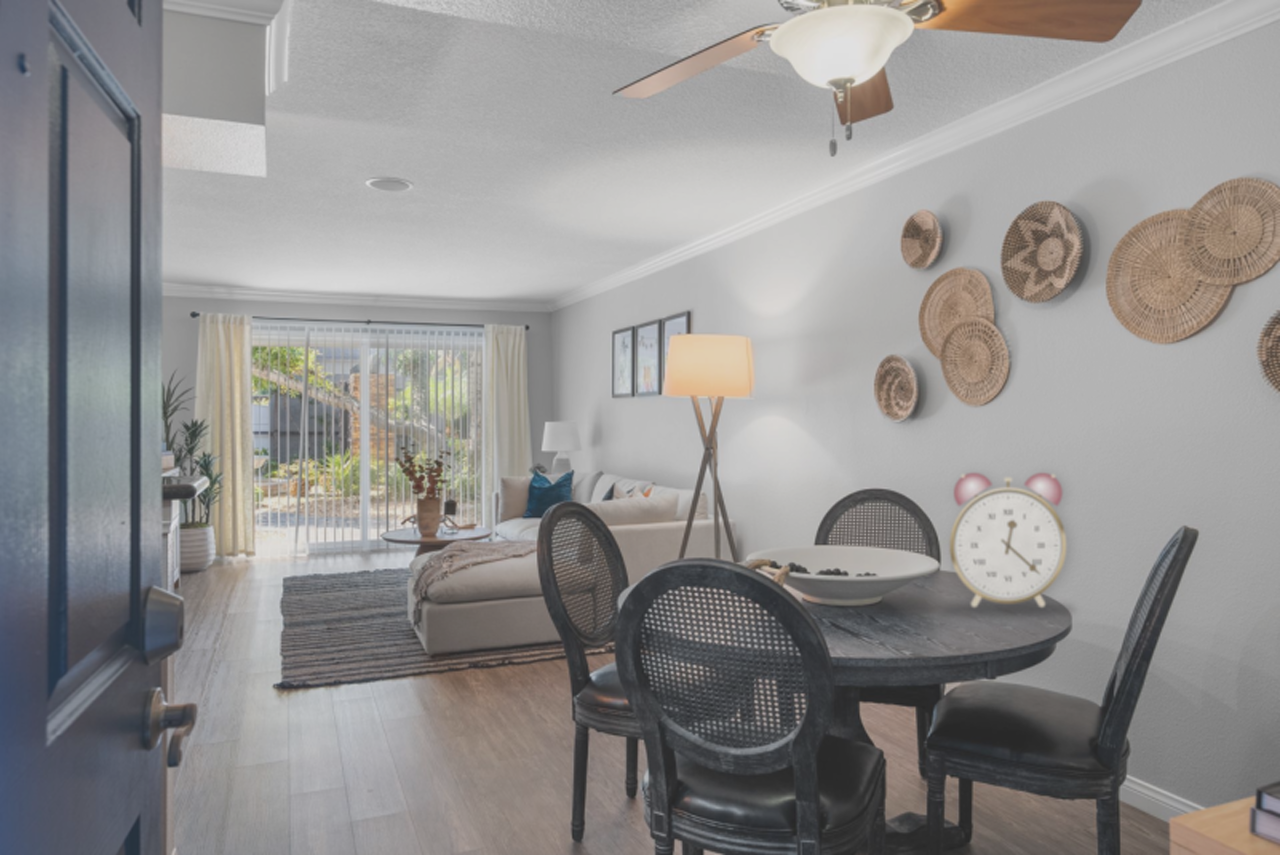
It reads 12:22
